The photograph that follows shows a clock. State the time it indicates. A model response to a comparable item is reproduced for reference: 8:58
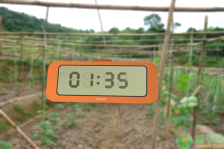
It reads 1:35
